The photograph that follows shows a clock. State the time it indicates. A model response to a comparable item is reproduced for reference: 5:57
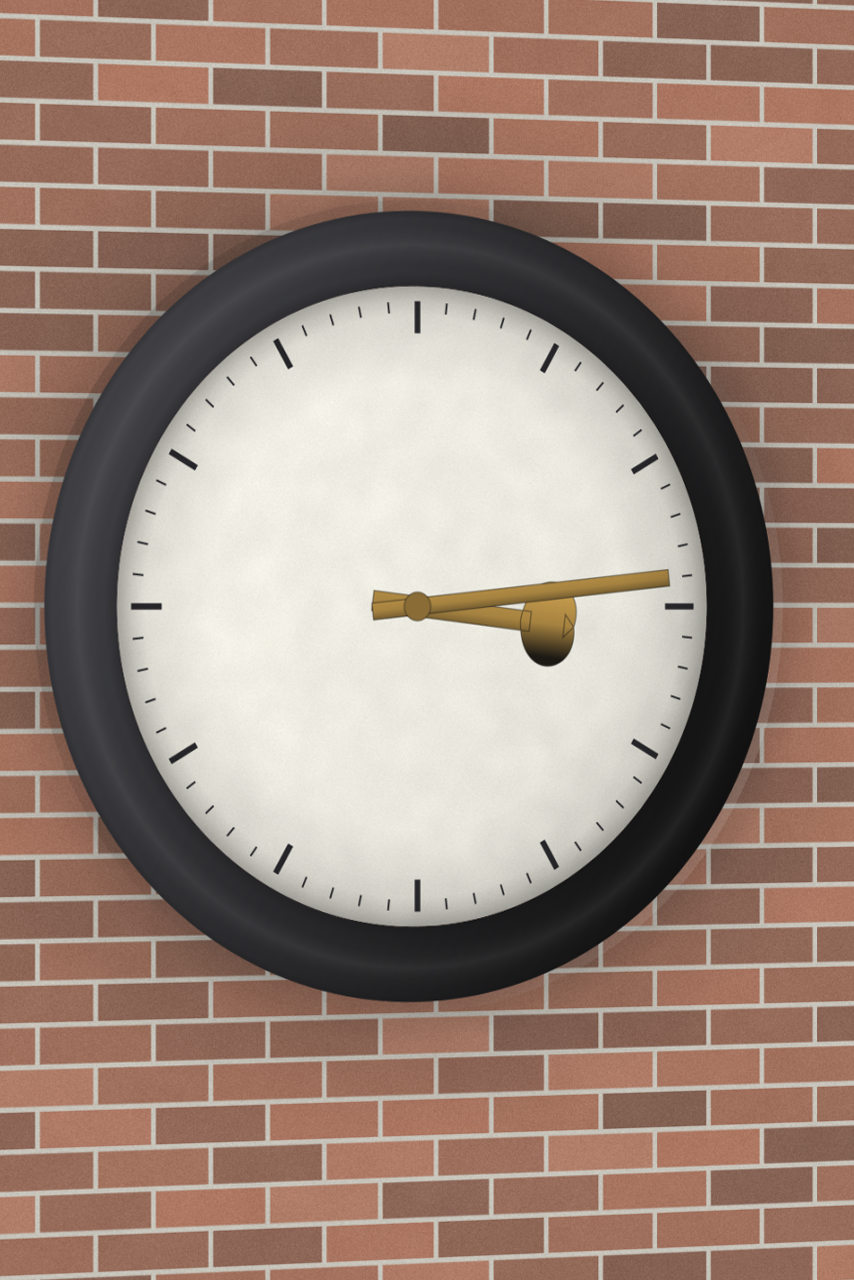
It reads 3:14
